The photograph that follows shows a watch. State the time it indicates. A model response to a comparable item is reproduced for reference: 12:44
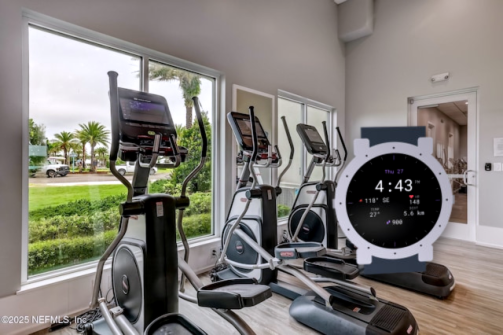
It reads 4:43
